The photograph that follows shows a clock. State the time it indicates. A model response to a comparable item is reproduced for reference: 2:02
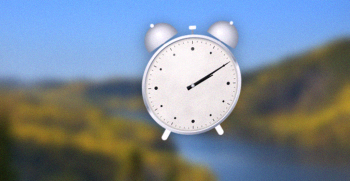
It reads 2:10
